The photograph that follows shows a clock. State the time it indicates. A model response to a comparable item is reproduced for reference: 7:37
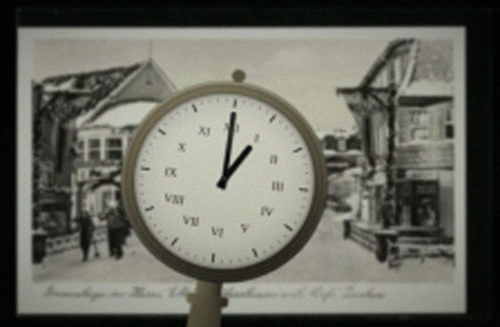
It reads 1:00
